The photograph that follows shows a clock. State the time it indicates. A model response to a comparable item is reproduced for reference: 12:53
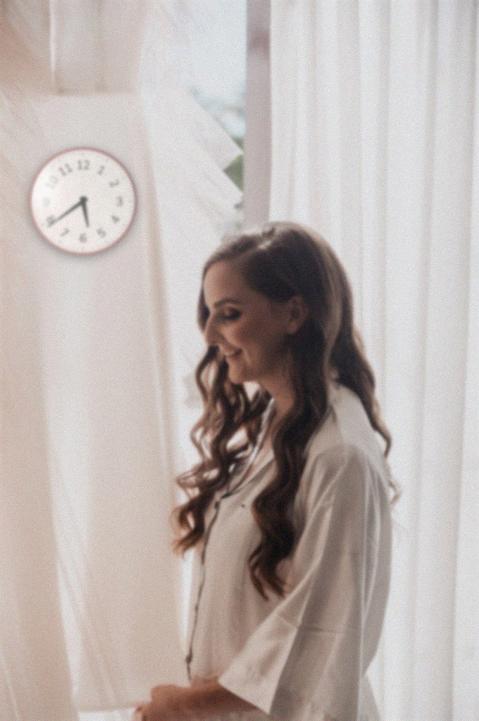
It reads 5:39
